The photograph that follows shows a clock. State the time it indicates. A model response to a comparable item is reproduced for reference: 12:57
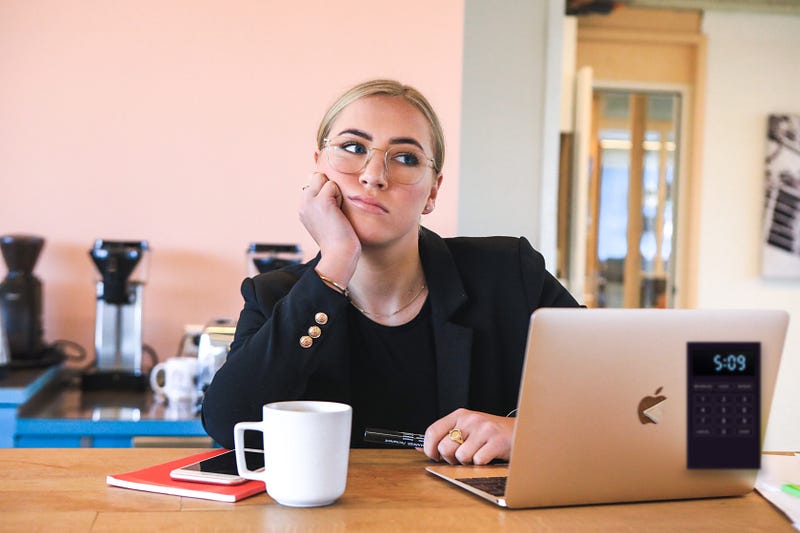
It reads 5:09
